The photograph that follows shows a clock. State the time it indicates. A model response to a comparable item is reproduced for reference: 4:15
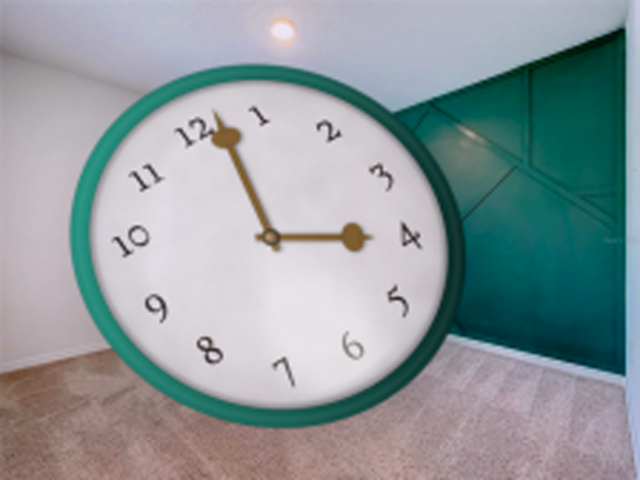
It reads 4:02
